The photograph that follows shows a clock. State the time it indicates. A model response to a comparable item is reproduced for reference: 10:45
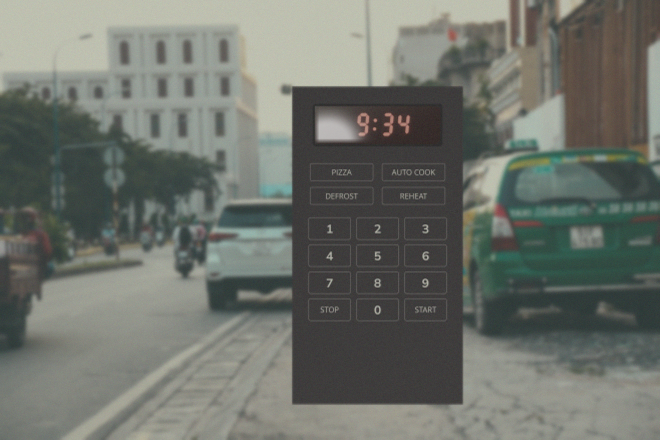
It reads 9:34
